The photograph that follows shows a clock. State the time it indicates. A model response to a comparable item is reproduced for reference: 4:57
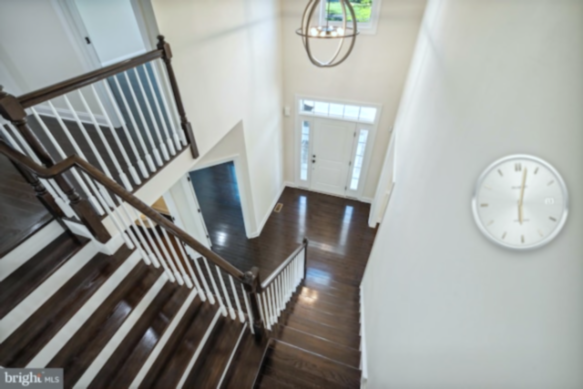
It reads 6:02
